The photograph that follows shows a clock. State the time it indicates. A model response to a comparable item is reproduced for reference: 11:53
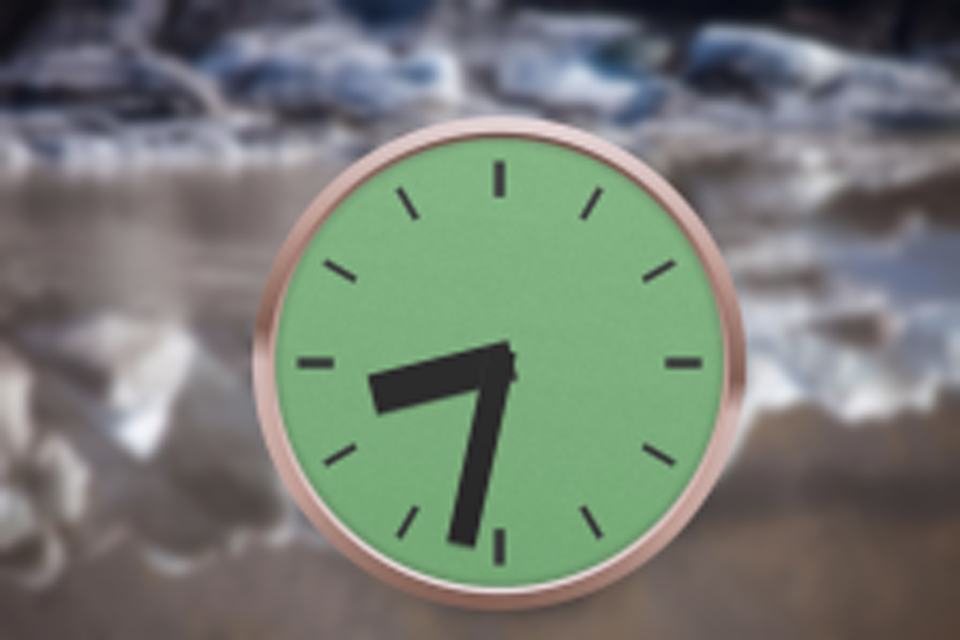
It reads 8:32
